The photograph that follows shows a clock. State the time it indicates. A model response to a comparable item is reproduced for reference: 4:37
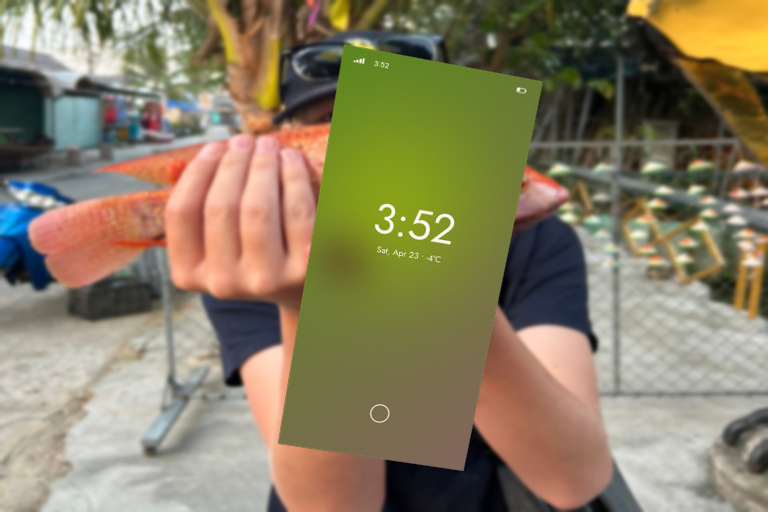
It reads 3:52
